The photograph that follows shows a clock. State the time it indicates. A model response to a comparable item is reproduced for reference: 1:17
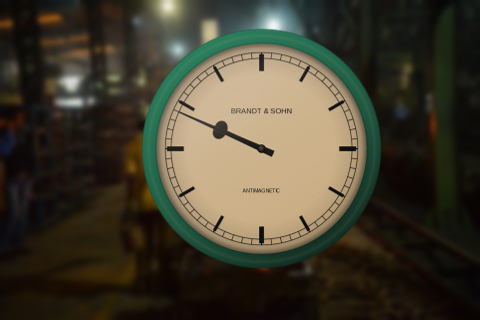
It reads 9:49
